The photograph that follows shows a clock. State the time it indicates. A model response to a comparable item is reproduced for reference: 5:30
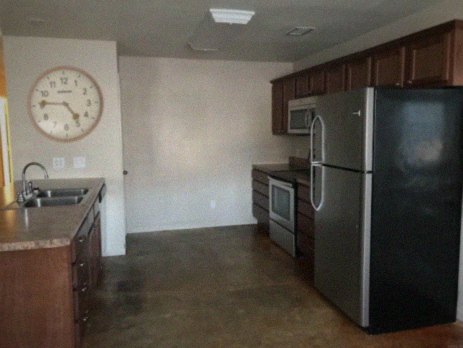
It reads 4:46
